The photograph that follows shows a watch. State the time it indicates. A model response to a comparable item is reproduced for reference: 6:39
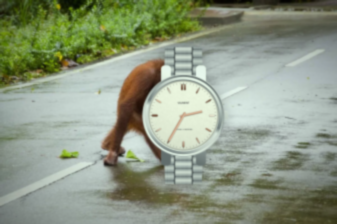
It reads 2:35
